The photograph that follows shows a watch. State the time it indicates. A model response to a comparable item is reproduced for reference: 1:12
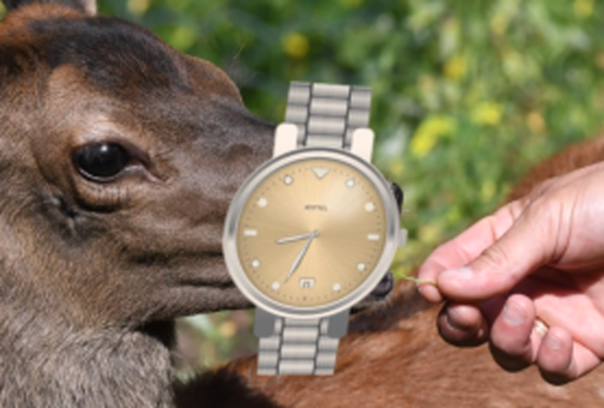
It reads 8:34
